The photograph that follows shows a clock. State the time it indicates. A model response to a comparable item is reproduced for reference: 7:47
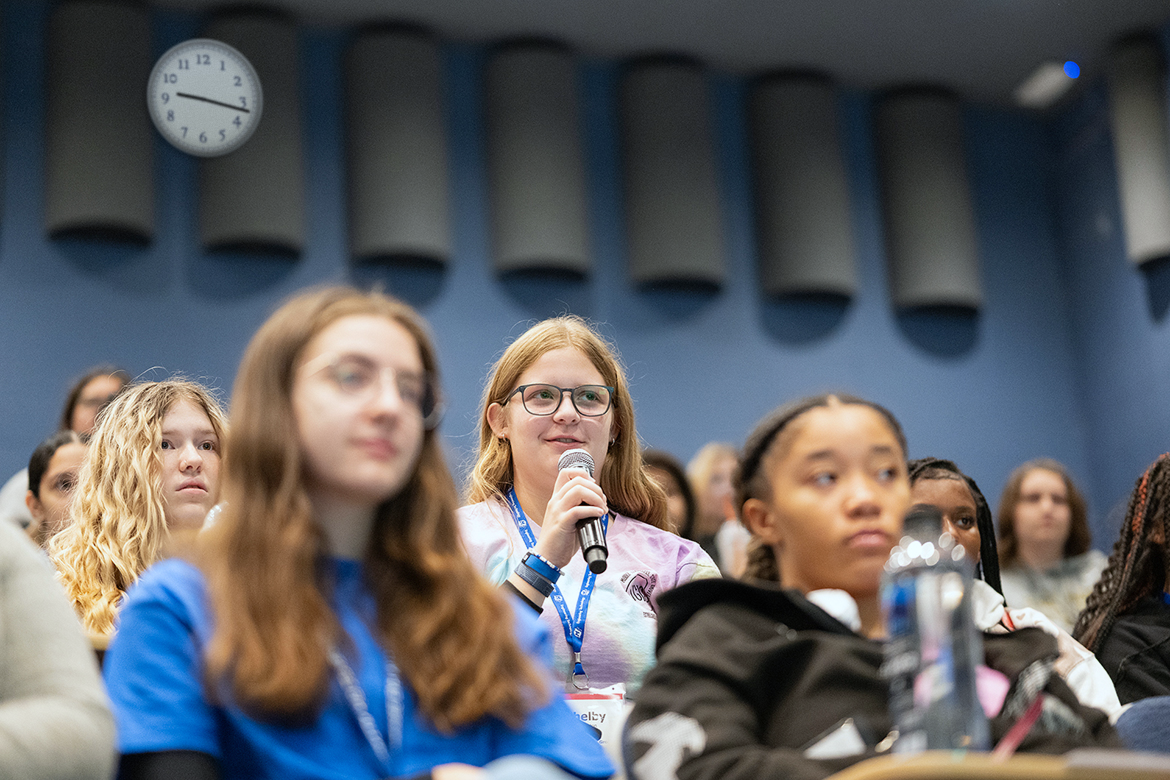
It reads 9:17
